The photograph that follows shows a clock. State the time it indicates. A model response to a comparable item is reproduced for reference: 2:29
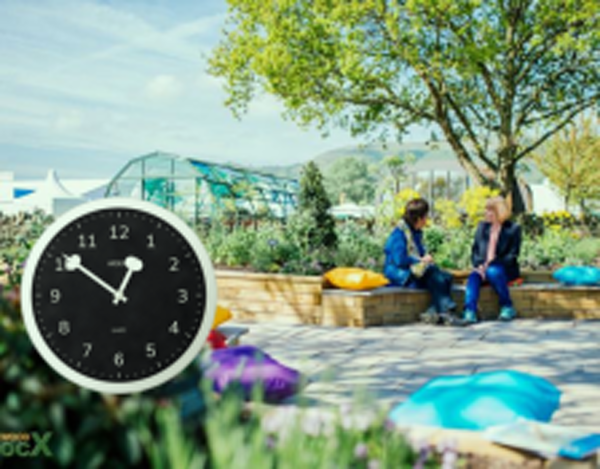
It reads 12:51
